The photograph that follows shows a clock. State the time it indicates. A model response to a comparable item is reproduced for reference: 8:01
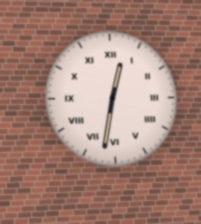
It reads 12:32
